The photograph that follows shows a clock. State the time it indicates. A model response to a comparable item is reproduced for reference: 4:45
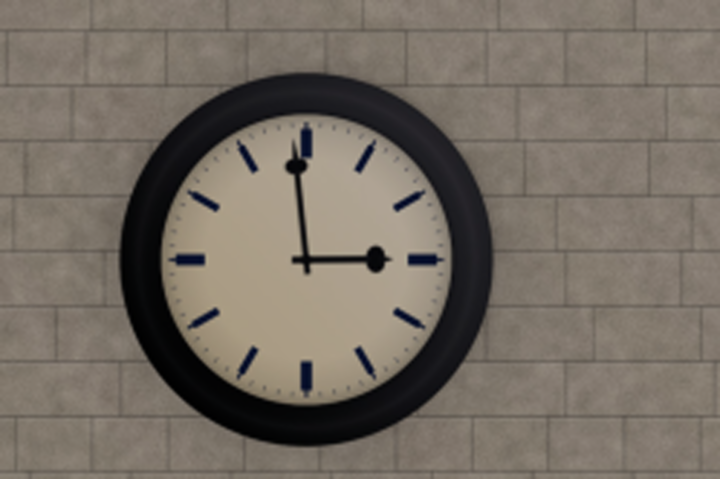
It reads 2:59
